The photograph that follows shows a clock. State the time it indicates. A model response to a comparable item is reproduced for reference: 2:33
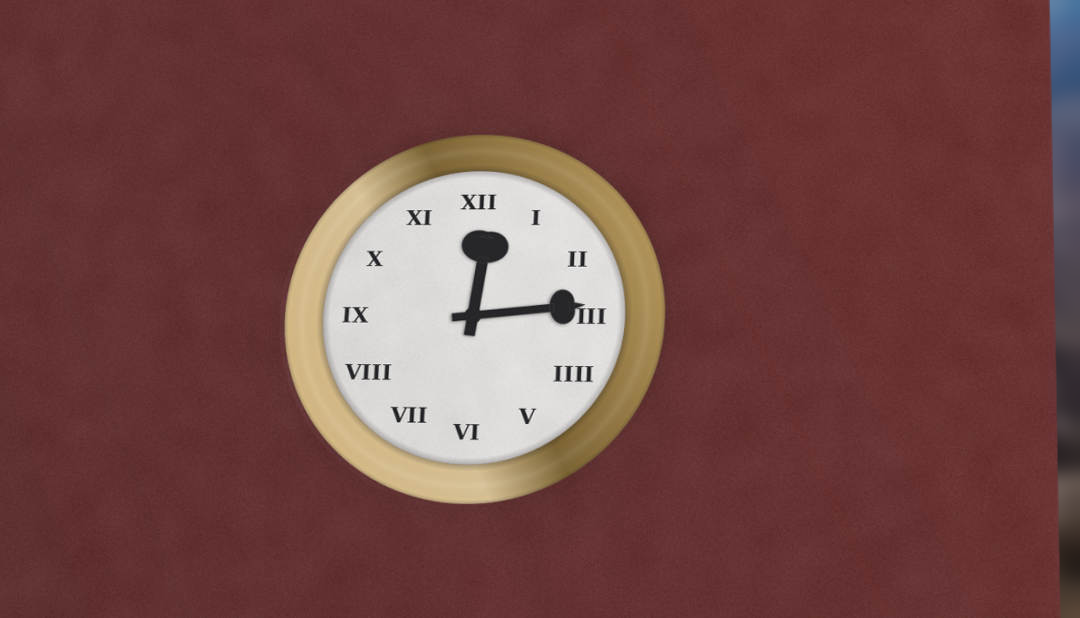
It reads 12:14
